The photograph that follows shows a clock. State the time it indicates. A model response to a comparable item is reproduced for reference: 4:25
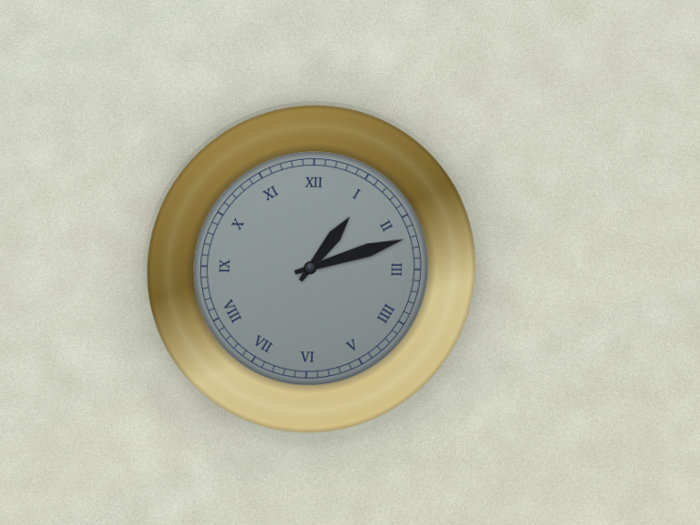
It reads 1:12
